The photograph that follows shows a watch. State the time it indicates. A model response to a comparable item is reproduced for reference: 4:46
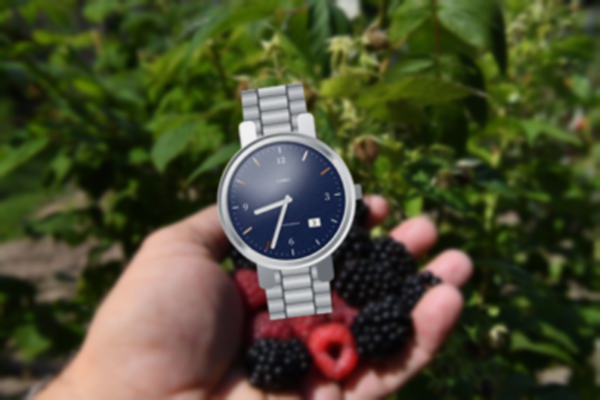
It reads 8:34
